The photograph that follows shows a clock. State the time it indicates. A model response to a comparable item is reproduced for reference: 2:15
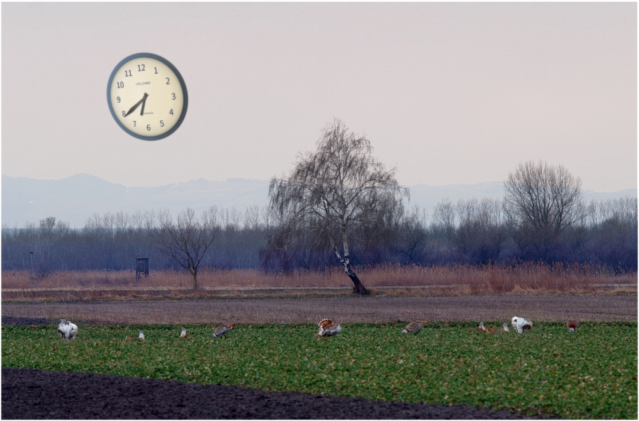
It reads 6:39
